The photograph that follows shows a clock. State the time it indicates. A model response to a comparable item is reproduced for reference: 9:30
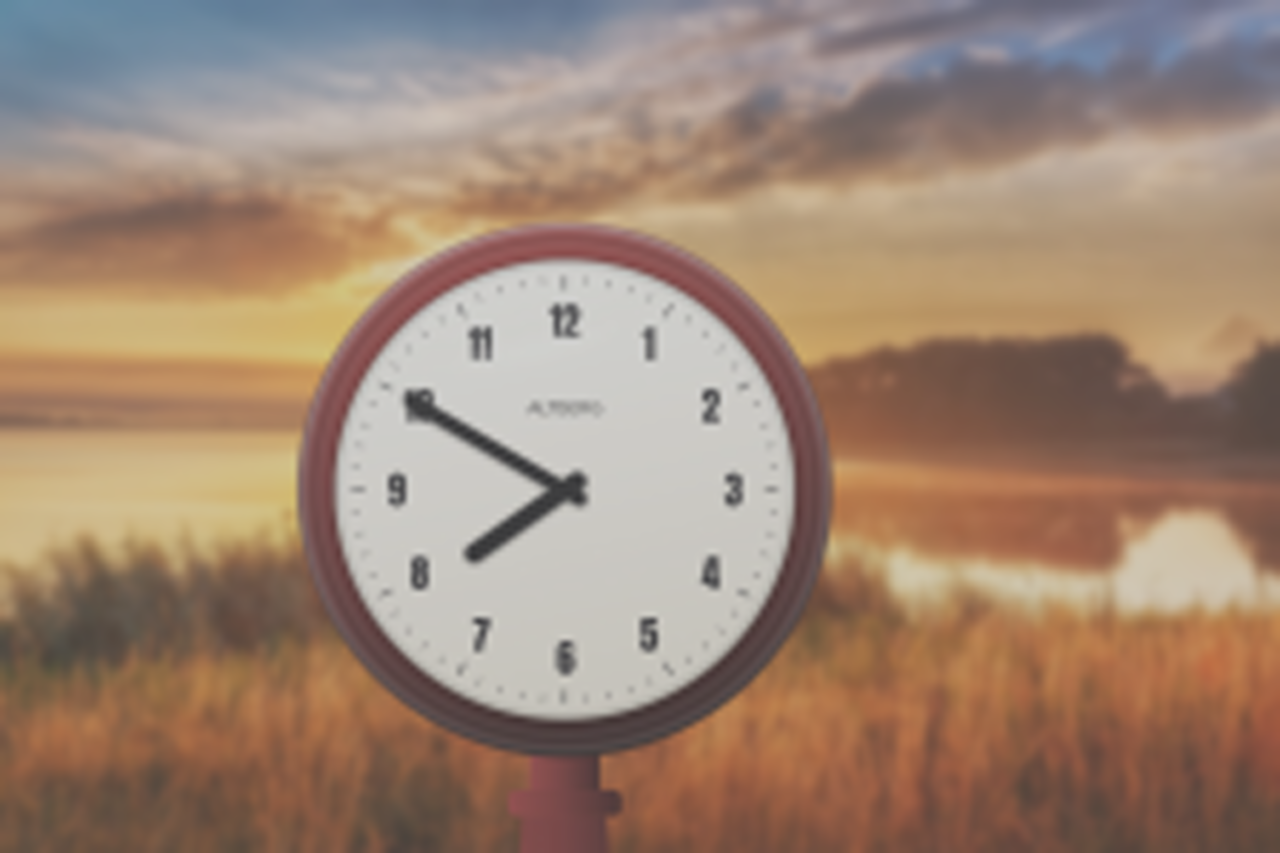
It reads 7:50
